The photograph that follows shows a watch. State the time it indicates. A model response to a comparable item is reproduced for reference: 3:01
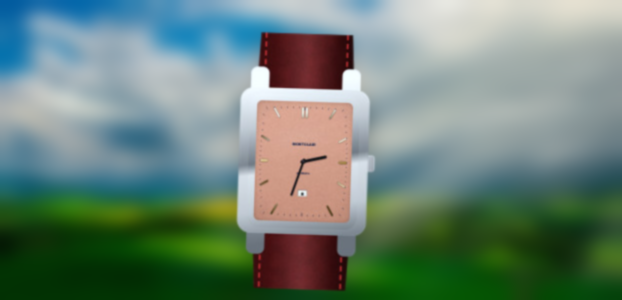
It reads 2:33
